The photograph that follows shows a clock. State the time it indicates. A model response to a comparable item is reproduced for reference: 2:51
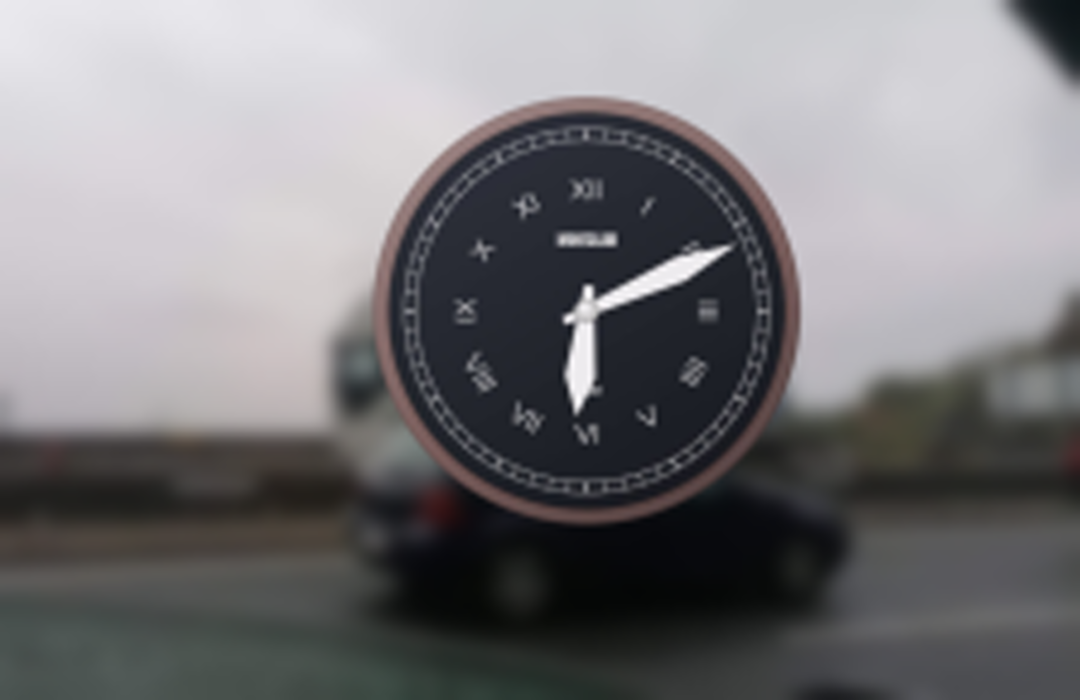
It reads 6:11
